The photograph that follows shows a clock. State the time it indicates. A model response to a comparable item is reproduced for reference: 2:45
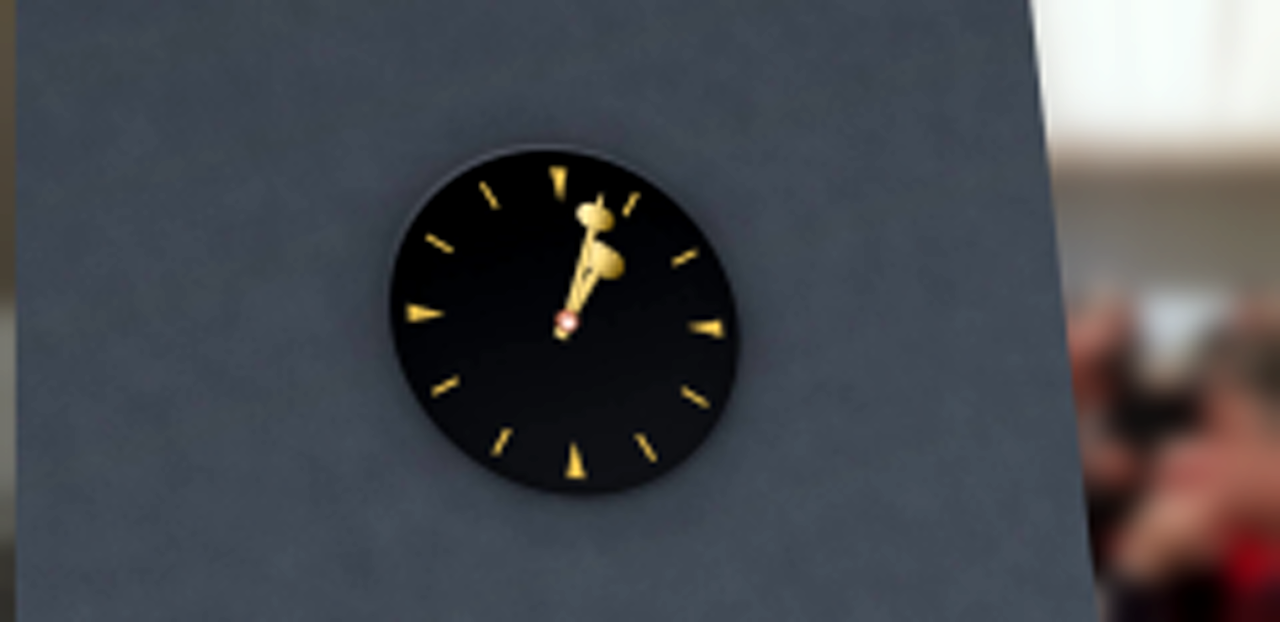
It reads 1:03
